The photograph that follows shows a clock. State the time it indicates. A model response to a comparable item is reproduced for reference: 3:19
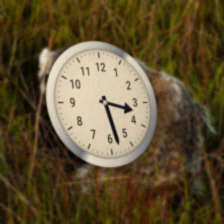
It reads 3:28
